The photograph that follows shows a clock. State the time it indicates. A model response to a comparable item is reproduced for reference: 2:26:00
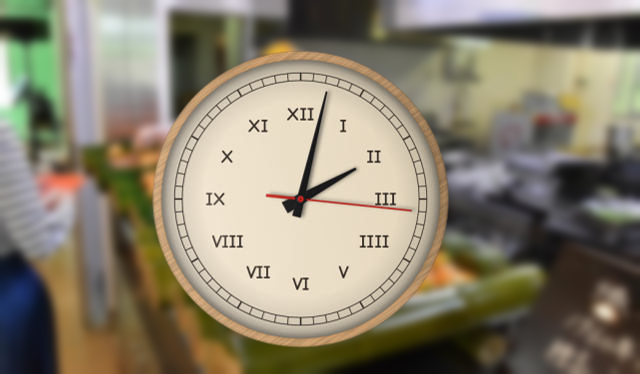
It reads 2:02:16
